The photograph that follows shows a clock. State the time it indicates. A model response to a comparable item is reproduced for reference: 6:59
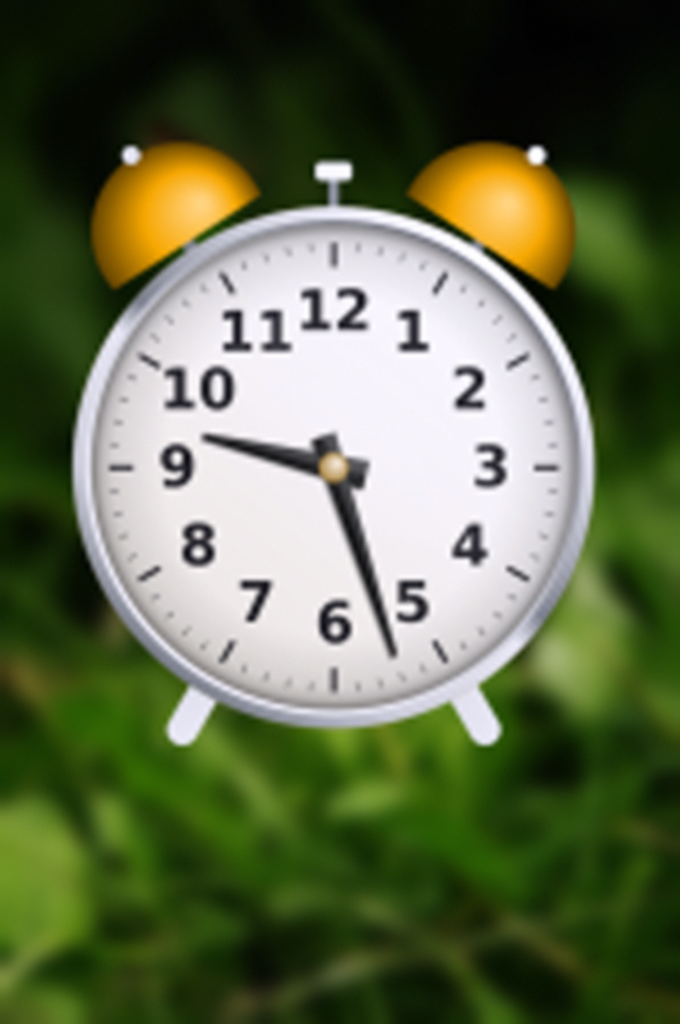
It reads 9:27
